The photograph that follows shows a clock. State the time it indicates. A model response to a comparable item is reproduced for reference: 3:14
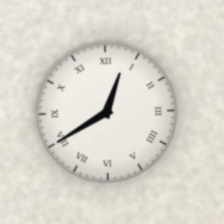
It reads 12:40
